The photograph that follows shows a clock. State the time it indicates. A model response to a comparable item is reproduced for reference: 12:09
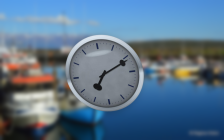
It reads 7:11
